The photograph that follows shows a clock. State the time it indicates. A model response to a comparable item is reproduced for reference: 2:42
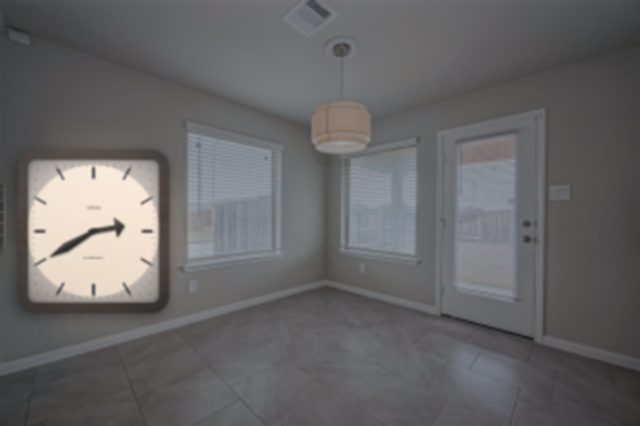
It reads 2:40
